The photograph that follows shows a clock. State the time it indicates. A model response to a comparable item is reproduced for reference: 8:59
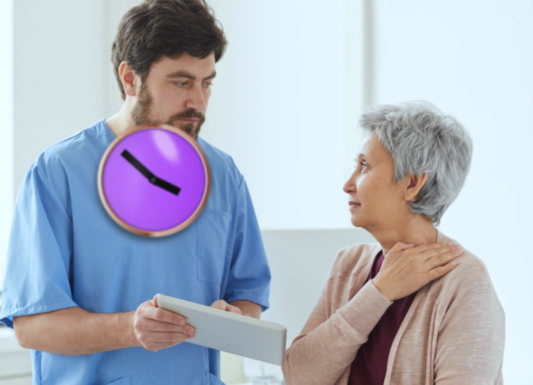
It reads 3:52
